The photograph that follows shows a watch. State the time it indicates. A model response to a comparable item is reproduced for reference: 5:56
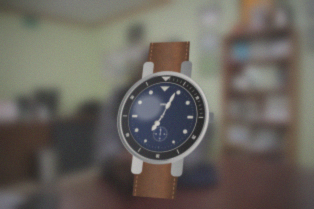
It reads 7:04
